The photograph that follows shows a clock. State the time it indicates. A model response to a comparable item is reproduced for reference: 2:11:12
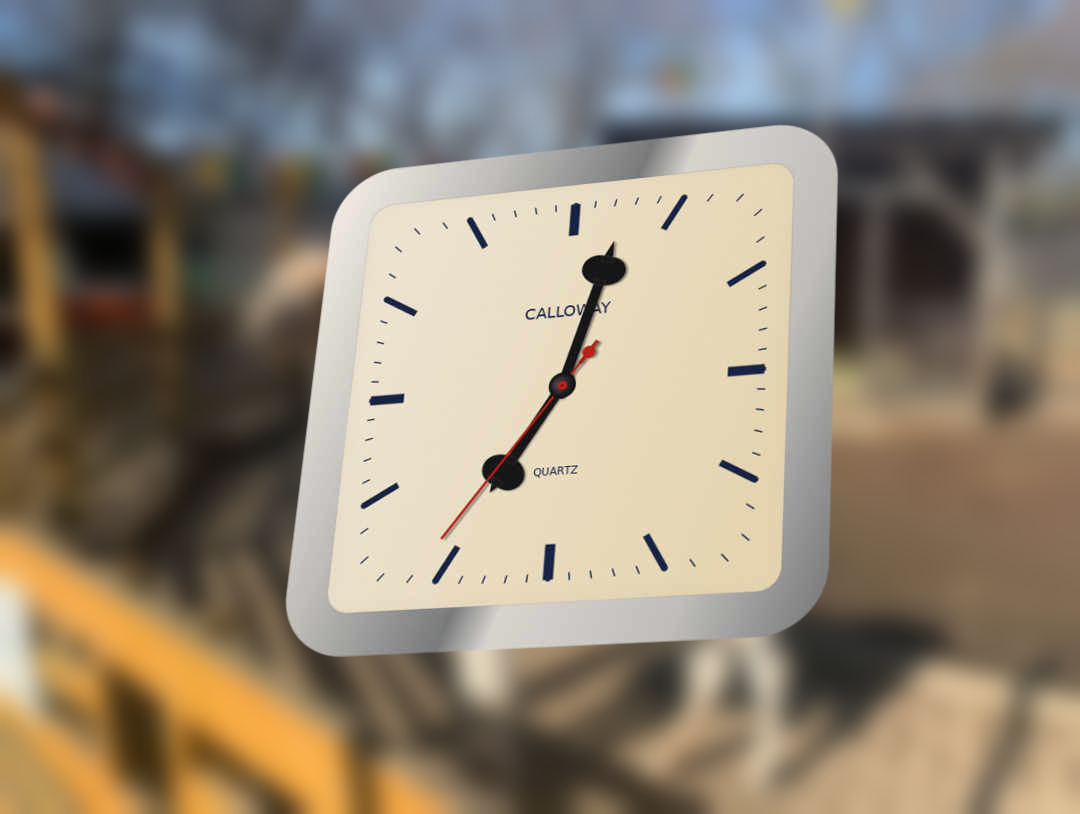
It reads 7:02:36
